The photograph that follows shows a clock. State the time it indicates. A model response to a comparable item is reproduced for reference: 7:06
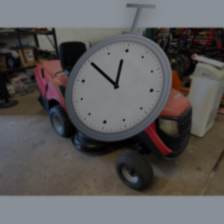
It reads 11:50
